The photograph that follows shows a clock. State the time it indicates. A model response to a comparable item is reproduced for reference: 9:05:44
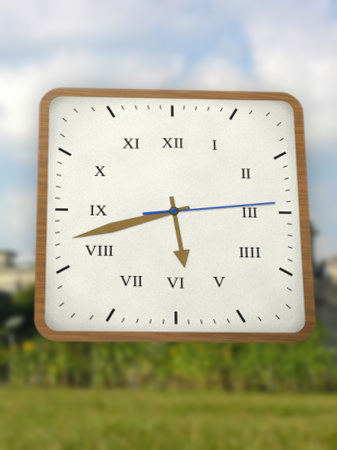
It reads 5:42:14
